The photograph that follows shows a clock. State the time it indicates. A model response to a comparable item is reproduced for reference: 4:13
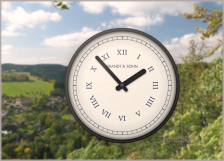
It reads 1:53
